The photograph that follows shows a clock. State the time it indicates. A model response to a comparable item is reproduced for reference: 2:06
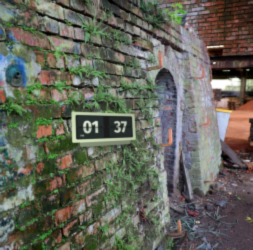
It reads 1:37
